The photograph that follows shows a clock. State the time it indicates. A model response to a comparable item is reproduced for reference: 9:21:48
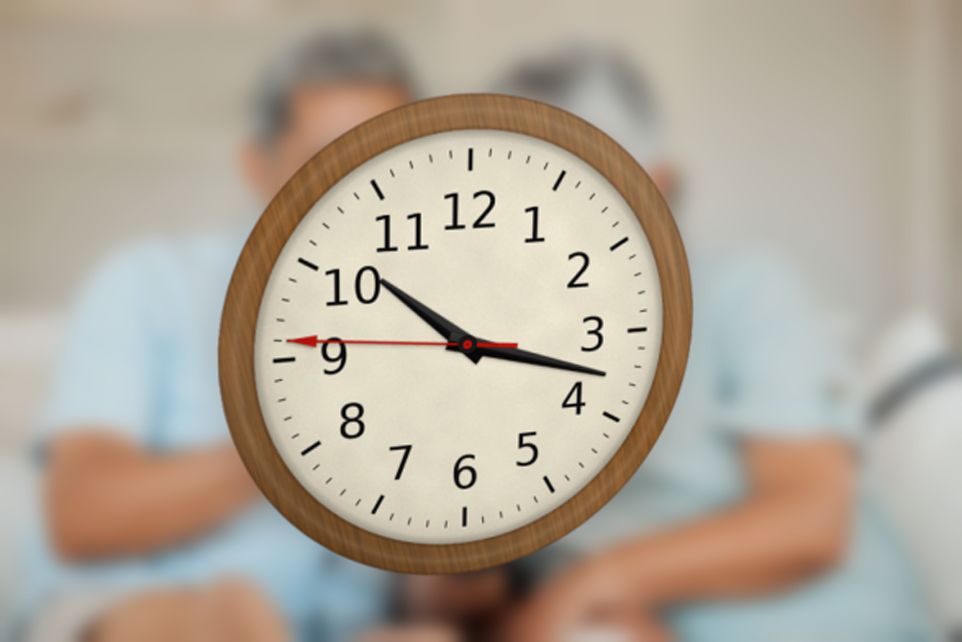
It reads 10:17:46
